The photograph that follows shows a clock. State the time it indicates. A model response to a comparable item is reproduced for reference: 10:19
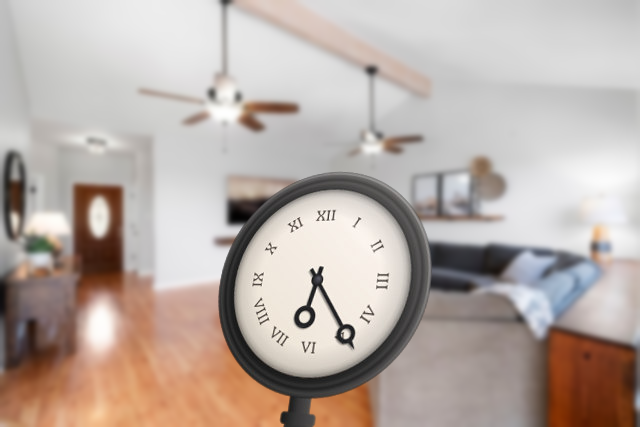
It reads 6:24
